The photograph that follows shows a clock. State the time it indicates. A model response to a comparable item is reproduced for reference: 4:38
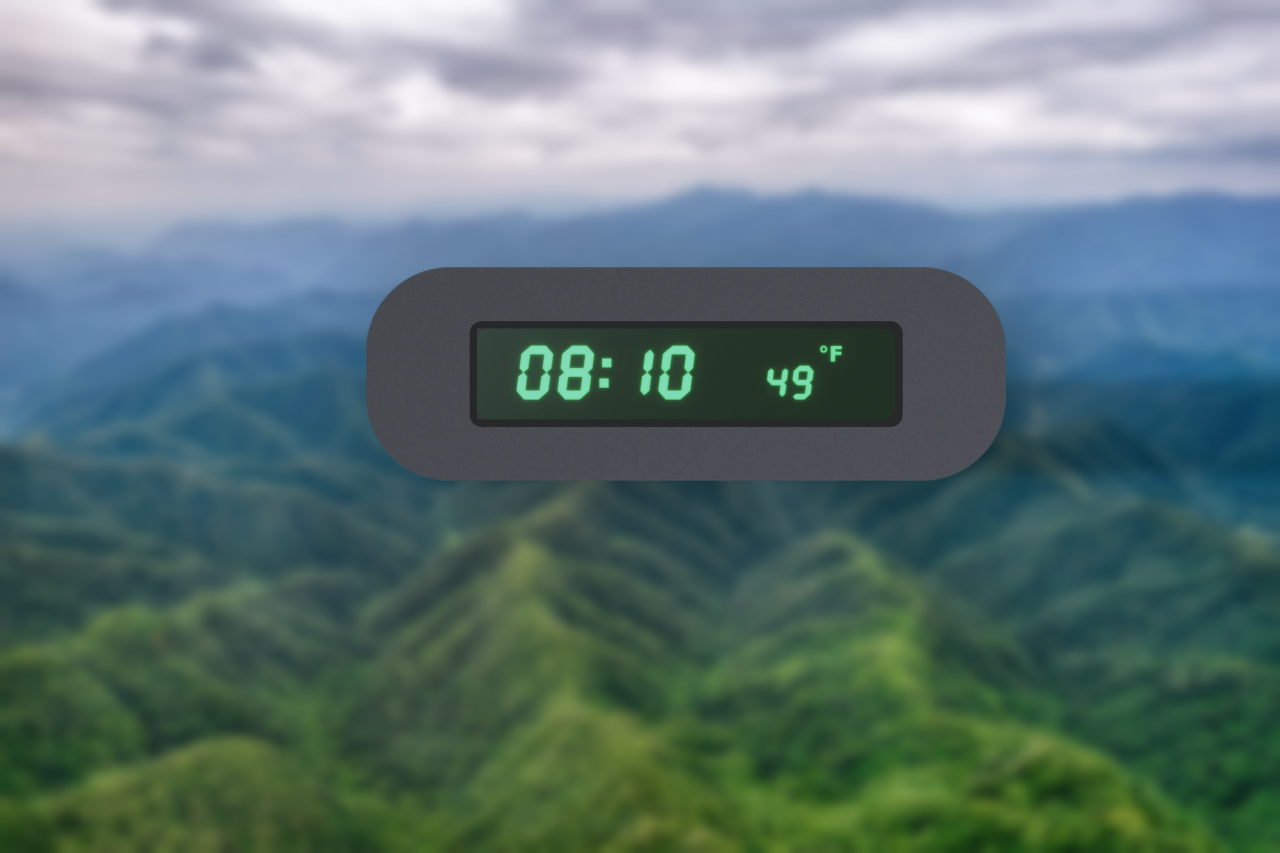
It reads 8:10
